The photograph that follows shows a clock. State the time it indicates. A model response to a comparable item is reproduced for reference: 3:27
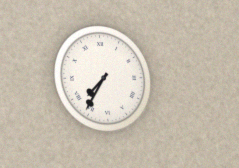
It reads 7:36
